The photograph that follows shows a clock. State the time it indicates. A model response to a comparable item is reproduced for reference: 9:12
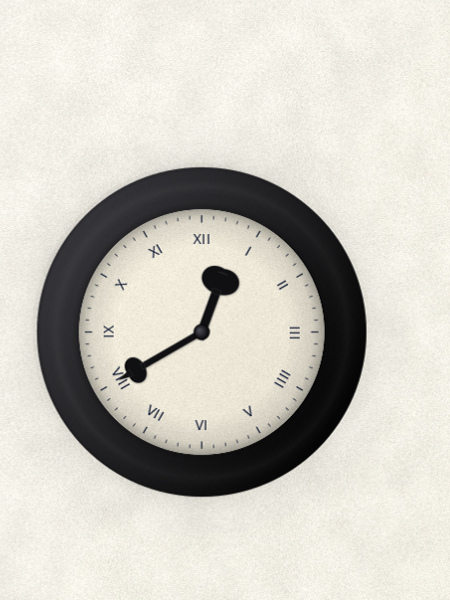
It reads 12:40
